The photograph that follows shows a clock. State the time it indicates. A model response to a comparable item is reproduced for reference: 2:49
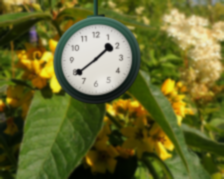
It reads 1:39
